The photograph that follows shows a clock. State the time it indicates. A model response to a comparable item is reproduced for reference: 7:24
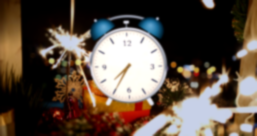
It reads 7:35
